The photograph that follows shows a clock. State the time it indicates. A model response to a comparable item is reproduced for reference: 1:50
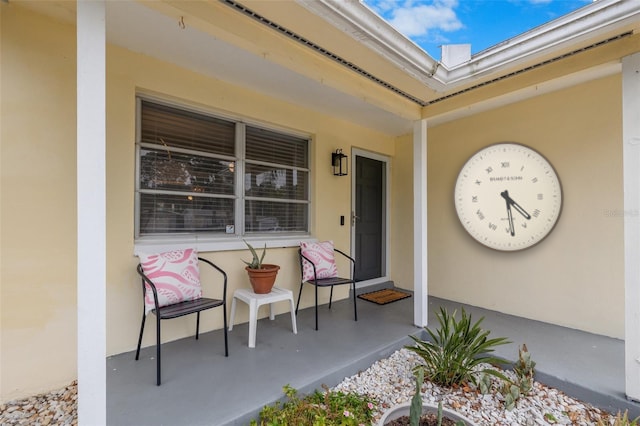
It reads 4:29
